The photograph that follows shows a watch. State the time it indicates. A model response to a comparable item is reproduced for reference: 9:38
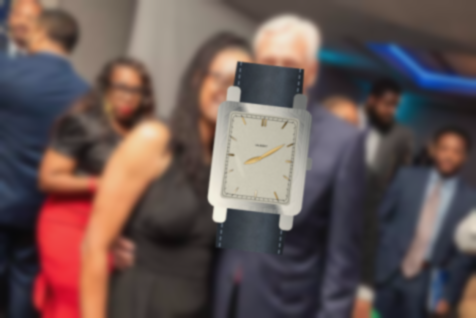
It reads 8:09
